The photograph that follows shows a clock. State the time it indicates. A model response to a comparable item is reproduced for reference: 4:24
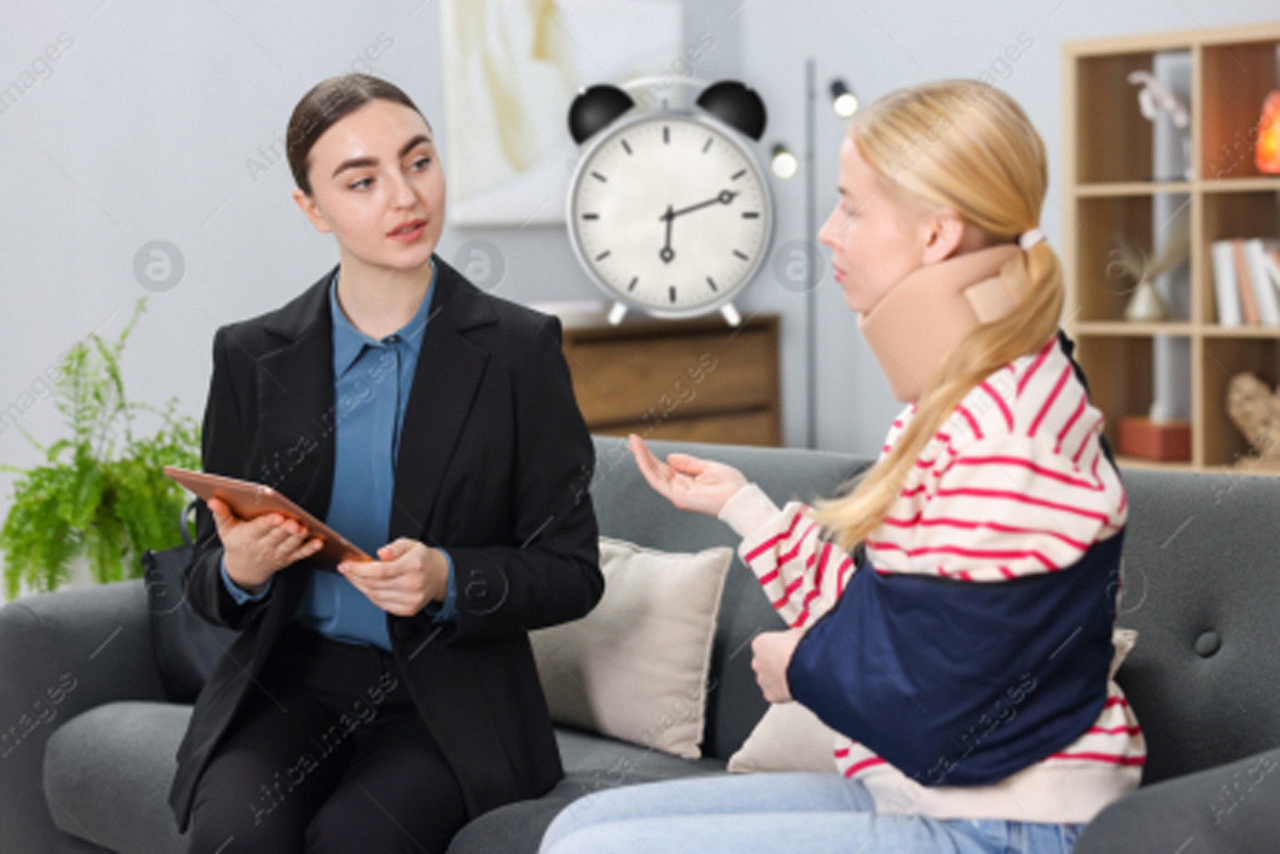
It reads 6:12
